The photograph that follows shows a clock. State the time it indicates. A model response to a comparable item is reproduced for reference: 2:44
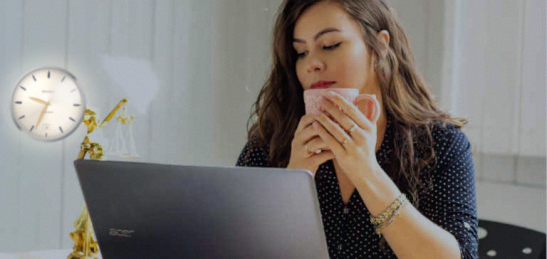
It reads 9:34
